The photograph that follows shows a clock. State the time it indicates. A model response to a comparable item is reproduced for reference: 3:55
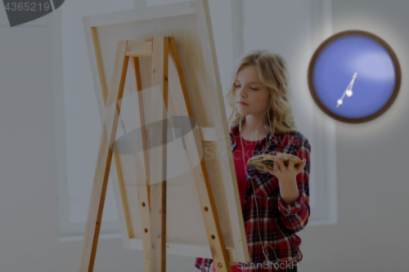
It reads 6:35
